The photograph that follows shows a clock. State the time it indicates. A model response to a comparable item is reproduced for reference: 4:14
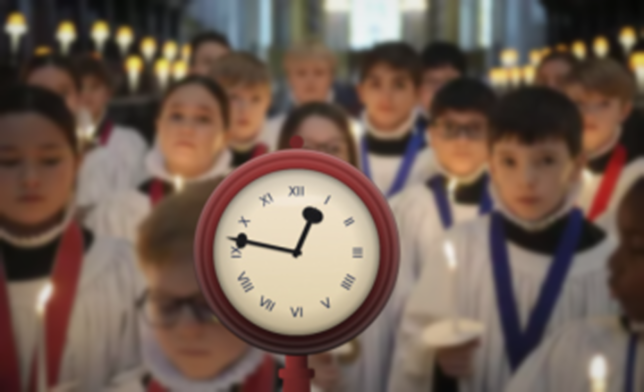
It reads 12:47
